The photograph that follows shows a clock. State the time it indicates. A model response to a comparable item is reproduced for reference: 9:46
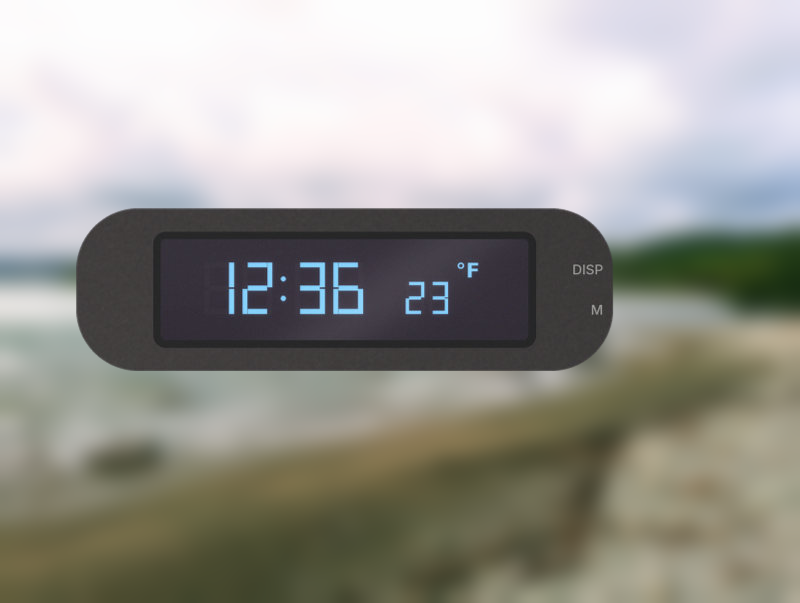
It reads 12:36
